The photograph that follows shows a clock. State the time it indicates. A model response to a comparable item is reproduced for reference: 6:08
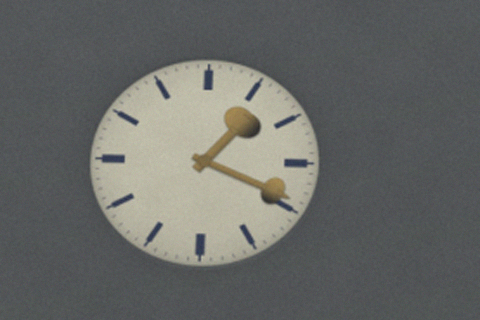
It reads 1:19
